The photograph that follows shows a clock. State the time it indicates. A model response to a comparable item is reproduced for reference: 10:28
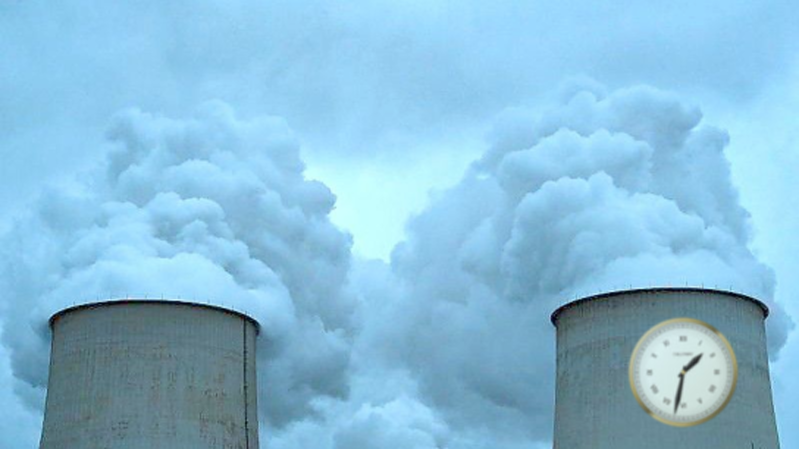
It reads 1:32
